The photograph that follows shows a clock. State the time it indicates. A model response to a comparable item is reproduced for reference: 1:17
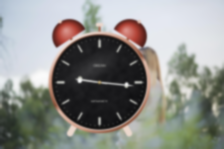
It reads 9:16
